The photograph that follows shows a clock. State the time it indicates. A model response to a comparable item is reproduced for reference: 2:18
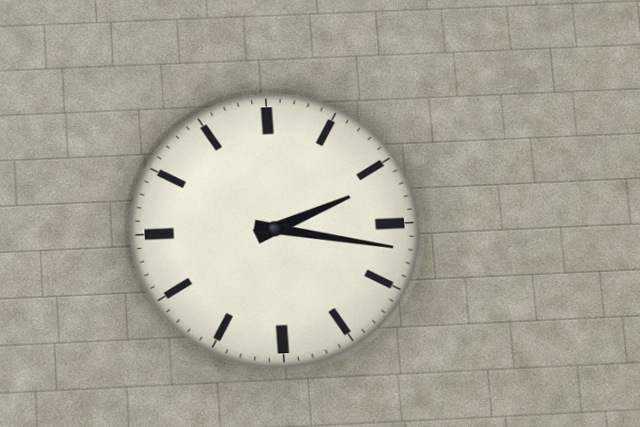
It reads 2:17
